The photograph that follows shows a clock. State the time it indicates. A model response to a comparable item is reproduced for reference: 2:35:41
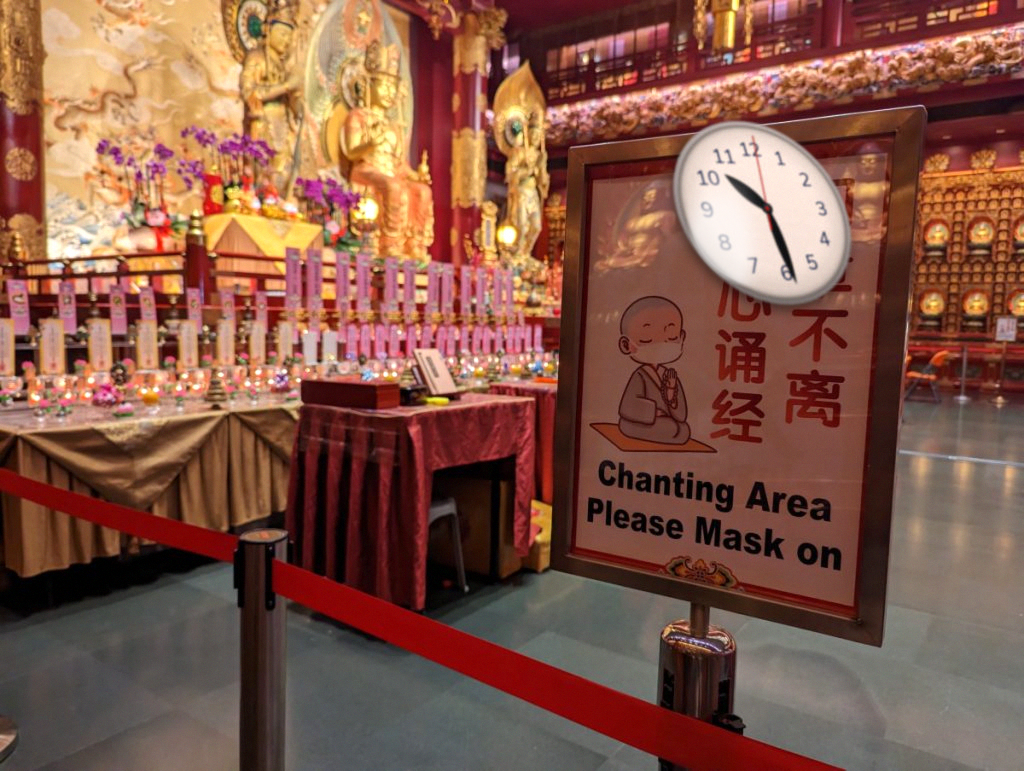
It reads 10:29:01
